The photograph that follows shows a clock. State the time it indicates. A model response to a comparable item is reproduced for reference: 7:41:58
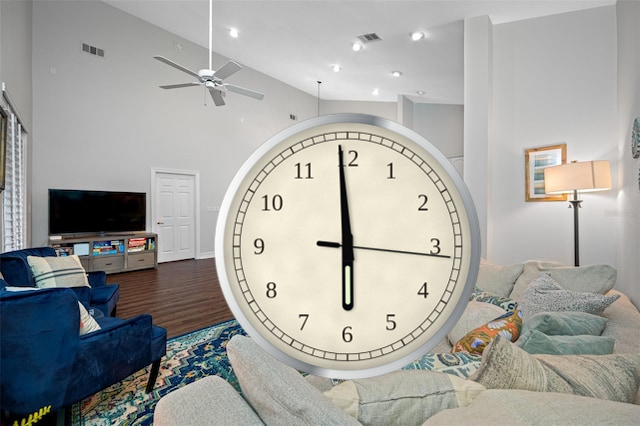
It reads 5:59:16
